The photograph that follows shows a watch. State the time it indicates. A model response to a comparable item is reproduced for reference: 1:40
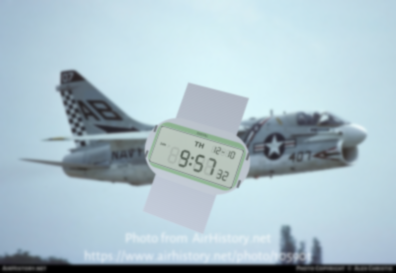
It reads 9:57
